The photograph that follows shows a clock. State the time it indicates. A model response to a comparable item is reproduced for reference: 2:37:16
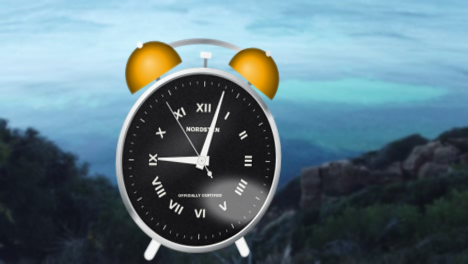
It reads 9:02:54
